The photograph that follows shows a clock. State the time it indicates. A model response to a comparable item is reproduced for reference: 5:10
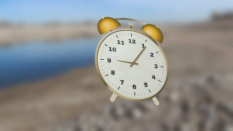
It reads 9:06
